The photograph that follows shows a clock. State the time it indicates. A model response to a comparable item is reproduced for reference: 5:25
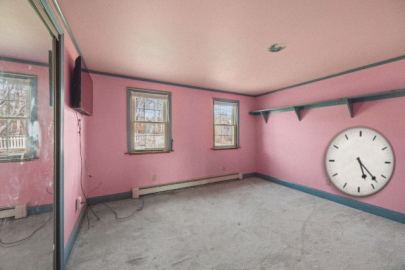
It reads 5:23
